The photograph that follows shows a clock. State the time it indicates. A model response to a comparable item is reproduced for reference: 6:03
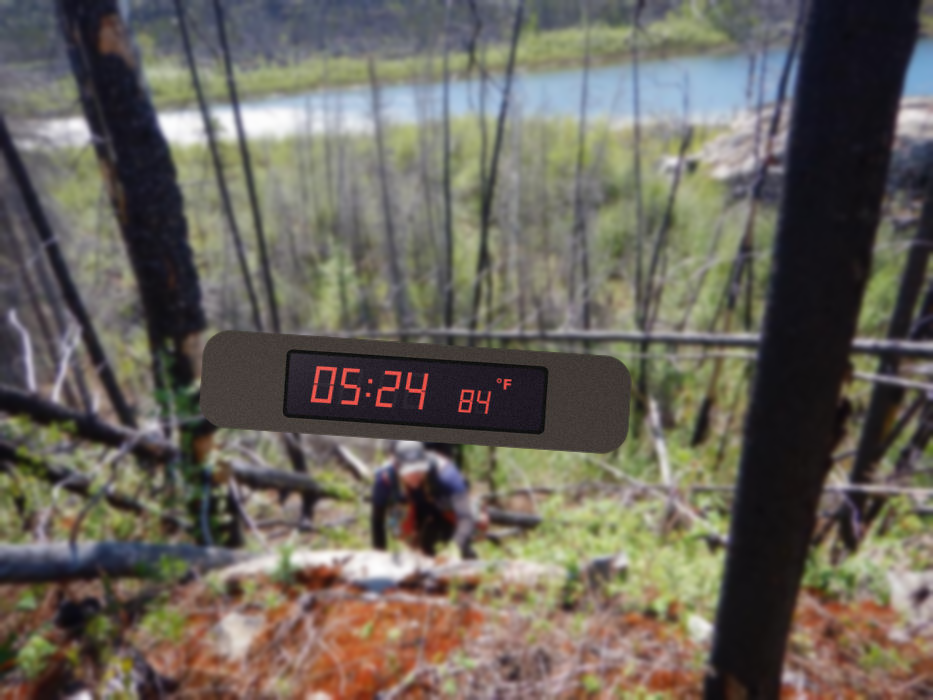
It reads 5:24
